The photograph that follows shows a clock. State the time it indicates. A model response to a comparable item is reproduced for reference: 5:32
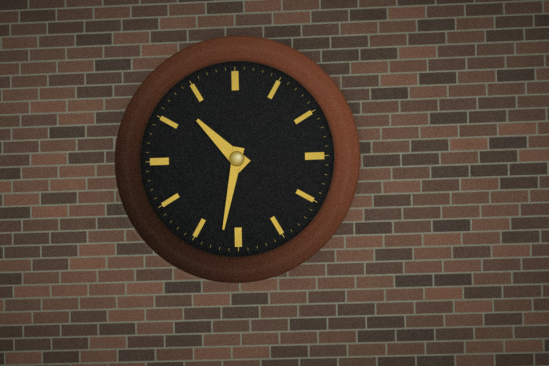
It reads 10:32
